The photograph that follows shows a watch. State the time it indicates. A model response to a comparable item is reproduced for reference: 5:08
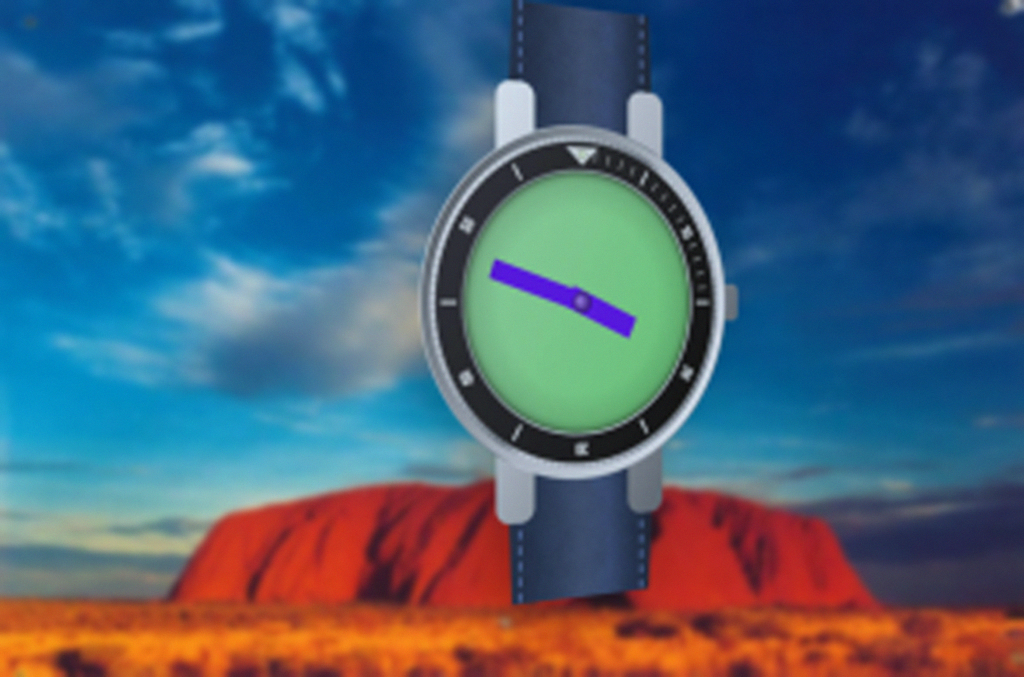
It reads 3:48
